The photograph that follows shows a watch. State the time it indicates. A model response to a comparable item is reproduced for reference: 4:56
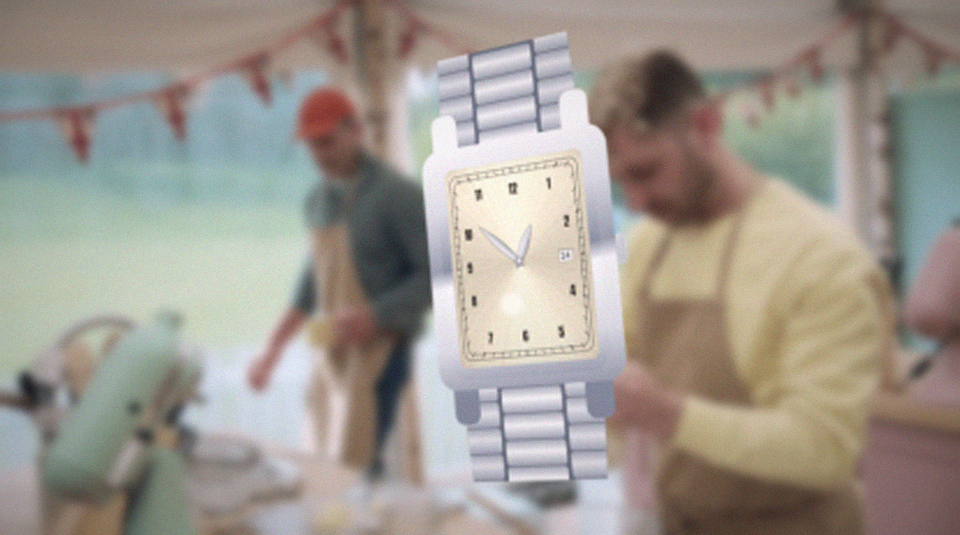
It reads 12:52
